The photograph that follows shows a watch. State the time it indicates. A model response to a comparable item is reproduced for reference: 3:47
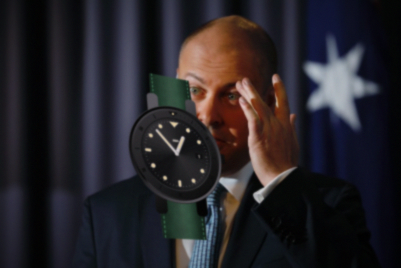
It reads 12:53
